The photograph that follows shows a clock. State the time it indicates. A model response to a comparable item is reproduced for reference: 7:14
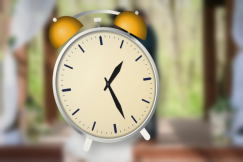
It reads 1:27
